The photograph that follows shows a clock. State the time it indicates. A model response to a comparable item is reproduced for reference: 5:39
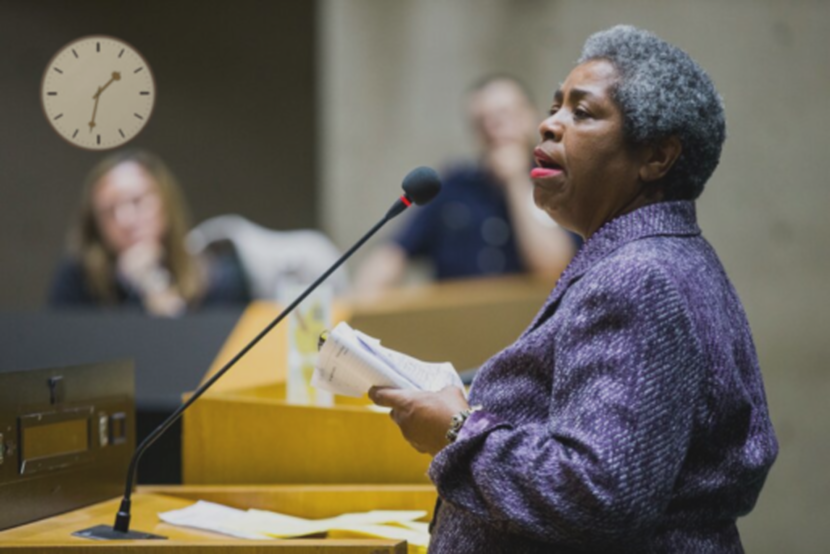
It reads 1:32
